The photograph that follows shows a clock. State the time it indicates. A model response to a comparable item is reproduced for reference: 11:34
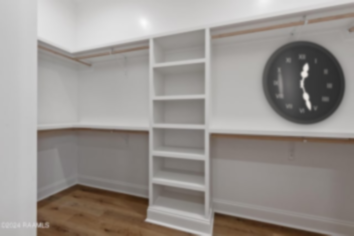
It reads 12:27
